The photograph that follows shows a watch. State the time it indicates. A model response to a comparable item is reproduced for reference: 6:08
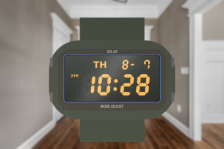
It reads 10:28
